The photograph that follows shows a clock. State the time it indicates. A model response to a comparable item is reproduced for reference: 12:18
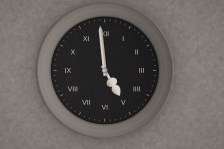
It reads 4:59
